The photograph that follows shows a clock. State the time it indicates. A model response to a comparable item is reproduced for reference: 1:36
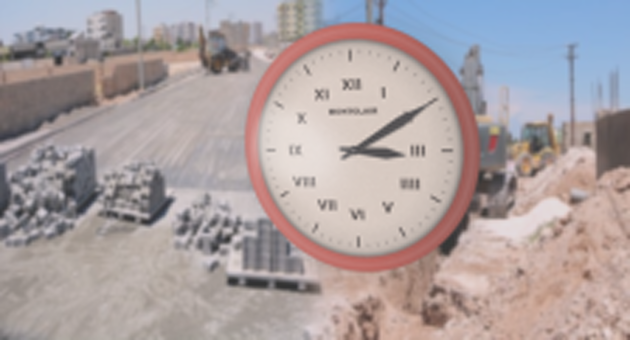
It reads 3:10
